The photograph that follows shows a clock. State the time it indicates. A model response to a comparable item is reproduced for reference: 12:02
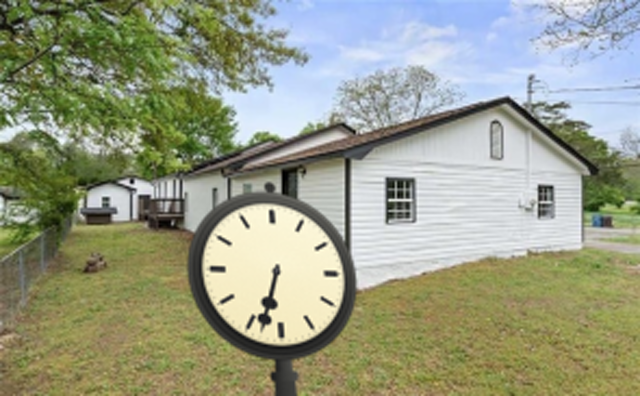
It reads 6:33
